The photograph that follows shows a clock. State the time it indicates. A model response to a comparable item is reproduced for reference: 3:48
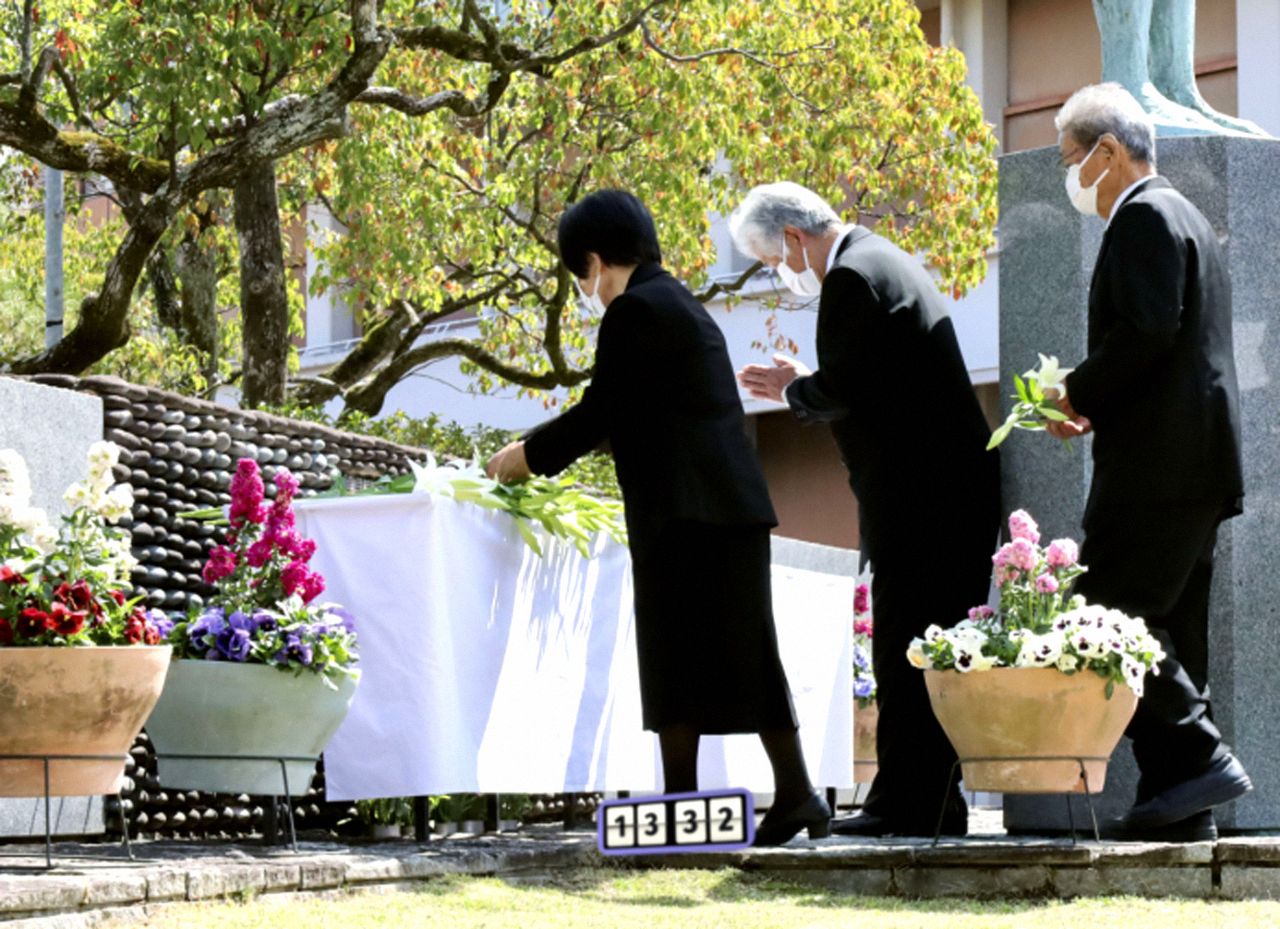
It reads 13:32
